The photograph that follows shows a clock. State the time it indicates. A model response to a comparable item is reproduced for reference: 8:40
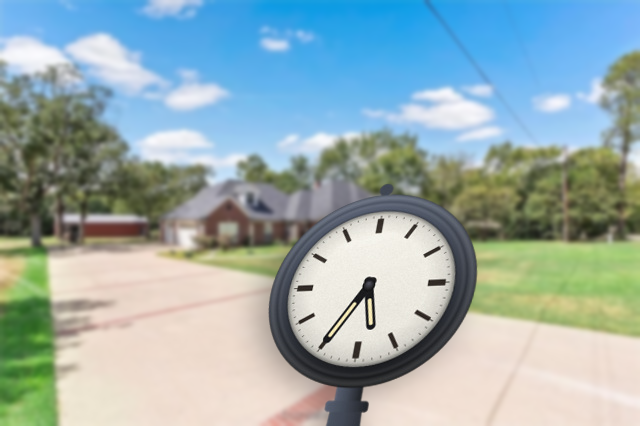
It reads 5:35
